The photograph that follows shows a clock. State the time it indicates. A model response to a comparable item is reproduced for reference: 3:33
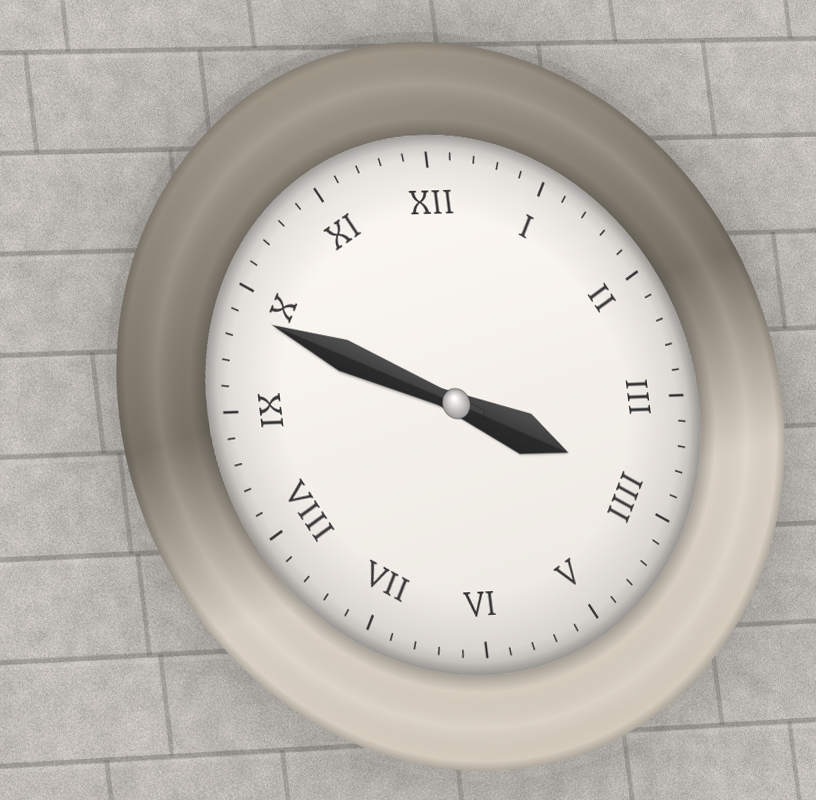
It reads 3:49
